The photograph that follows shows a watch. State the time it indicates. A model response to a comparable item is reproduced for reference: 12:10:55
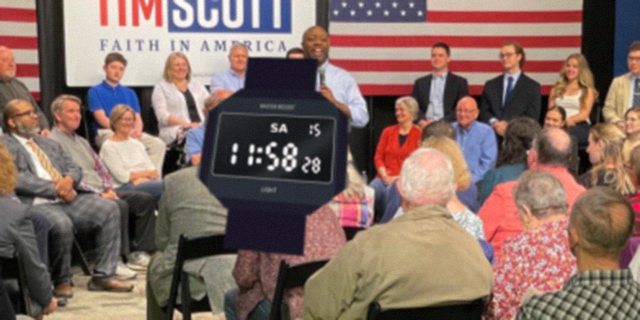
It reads 11:58:28
